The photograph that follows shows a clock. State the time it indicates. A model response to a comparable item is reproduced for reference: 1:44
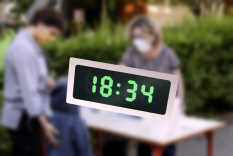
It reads 18:34
